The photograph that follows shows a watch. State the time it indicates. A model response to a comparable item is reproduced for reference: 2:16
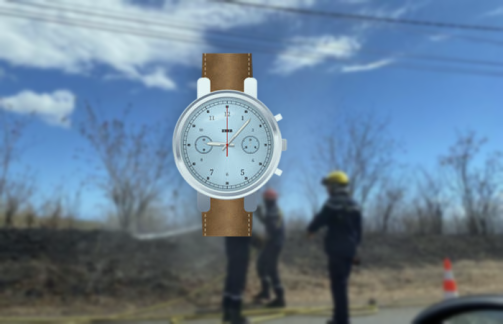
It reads 9:07
